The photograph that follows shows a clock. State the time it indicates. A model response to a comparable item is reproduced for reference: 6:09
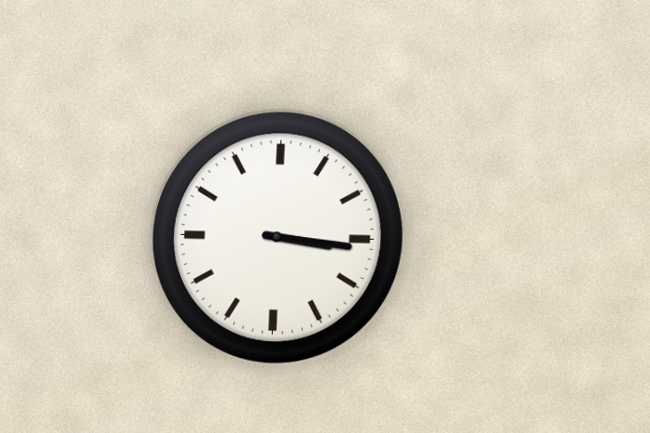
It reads 3:16
